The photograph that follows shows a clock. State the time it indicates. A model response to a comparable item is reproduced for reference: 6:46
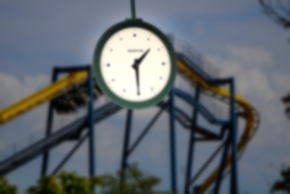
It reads 1:30
